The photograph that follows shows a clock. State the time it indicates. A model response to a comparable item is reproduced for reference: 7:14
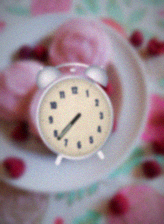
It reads 7:38
